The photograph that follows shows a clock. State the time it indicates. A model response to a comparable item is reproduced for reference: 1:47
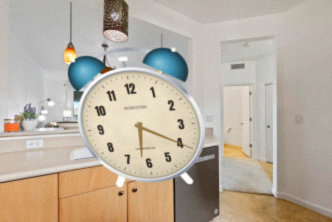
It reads 6:20
